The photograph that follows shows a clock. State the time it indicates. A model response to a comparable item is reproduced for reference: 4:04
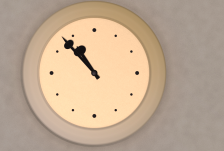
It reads 10:53
